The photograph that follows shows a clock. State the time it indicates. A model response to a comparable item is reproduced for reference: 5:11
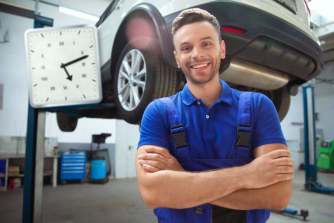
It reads 5:12
